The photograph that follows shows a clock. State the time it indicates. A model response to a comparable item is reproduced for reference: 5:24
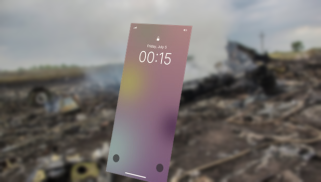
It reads 0:15
